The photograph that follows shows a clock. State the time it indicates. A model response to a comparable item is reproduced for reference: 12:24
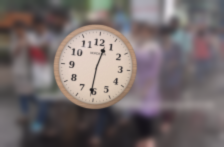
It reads 12:31
